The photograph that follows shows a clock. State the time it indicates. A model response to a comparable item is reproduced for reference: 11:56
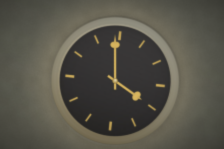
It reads 3:59
